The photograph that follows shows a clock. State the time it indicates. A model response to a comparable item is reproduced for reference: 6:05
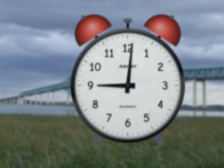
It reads 9:01
